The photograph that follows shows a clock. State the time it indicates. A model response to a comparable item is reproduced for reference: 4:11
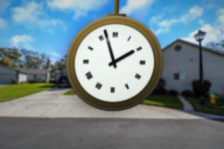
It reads 1:57
